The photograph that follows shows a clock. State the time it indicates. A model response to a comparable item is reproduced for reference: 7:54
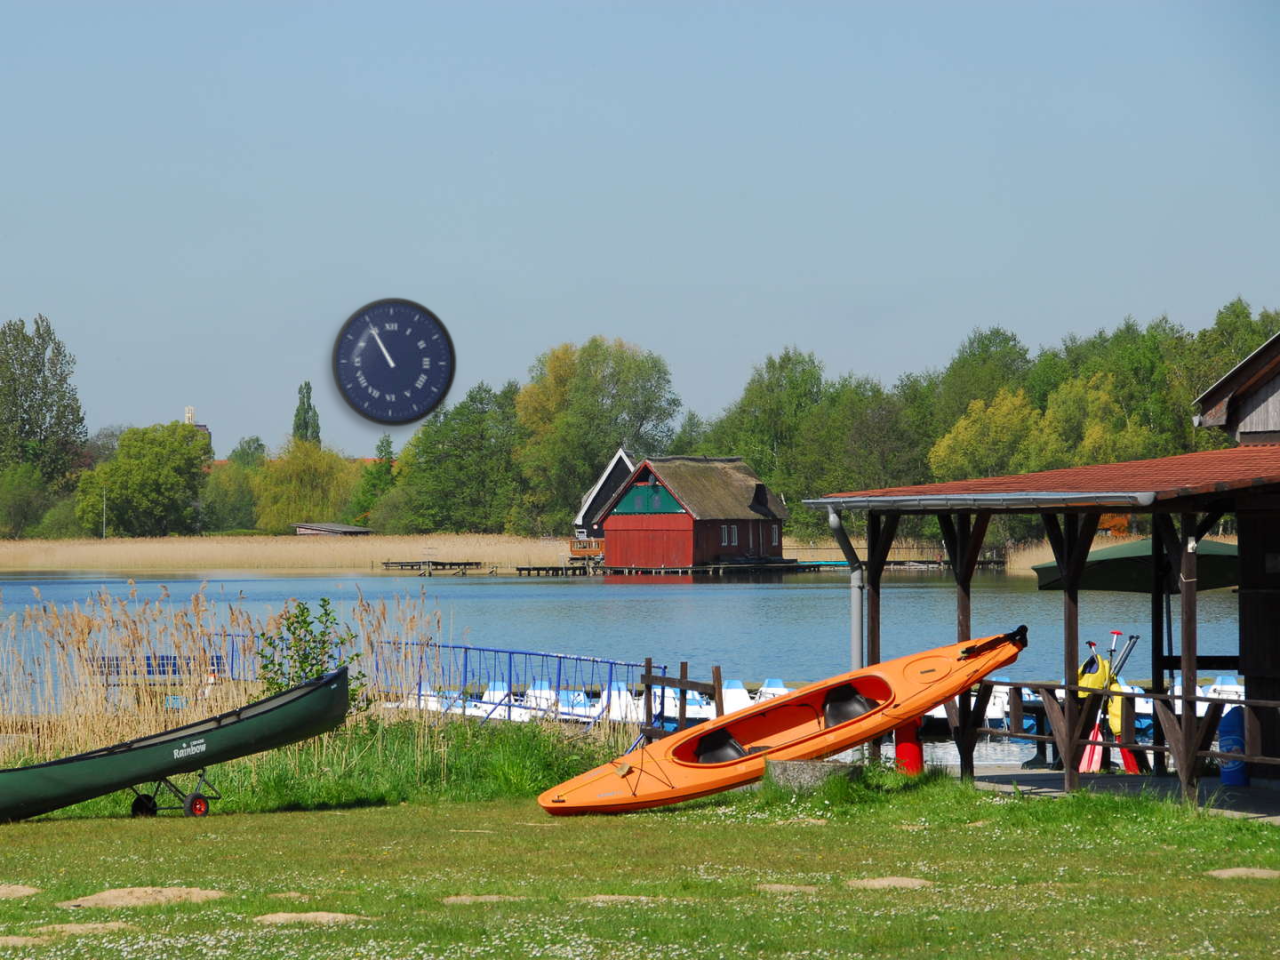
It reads 10:55
